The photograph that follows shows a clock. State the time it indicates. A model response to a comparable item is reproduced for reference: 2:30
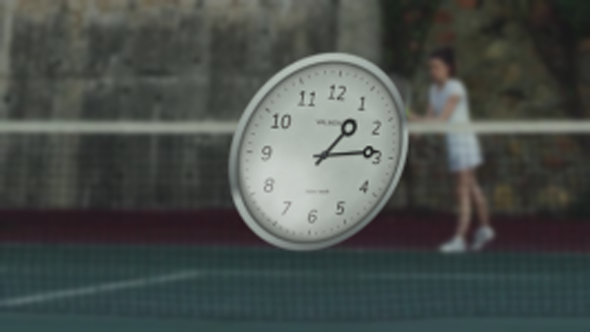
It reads 1:14
